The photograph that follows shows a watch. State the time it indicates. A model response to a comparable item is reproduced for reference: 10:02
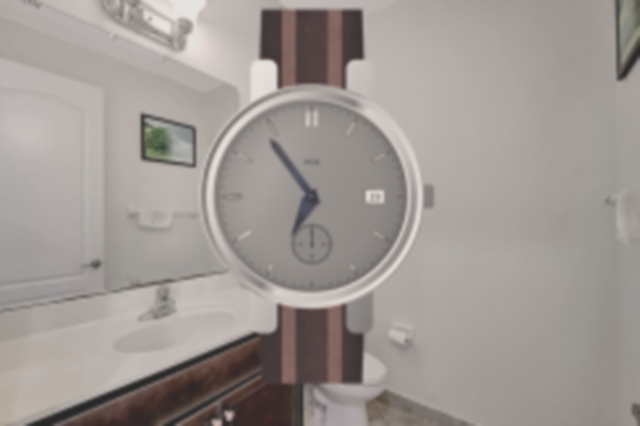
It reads 6:54
